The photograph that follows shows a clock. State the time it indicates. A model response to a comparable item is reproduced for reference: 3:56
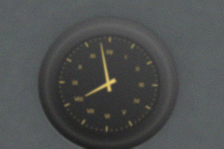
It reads 7:58
